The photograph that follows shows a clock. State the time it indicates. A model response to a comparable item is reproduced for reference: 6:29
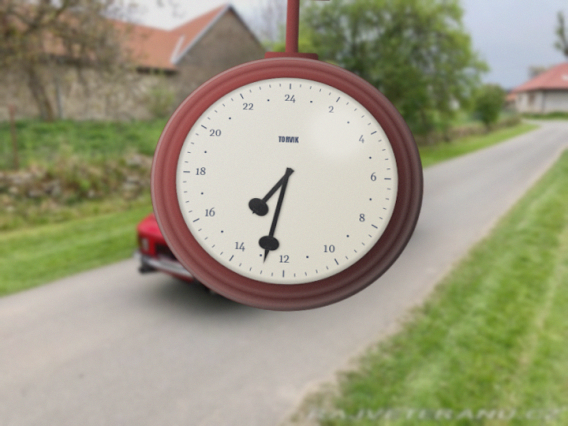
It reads 14:32
